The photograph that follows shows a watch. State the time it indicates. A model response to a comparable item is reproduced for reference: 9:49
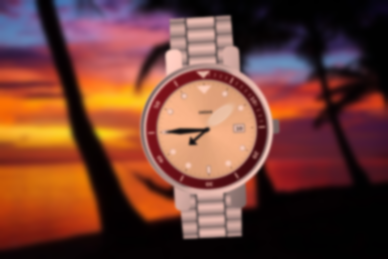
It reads 7:45
